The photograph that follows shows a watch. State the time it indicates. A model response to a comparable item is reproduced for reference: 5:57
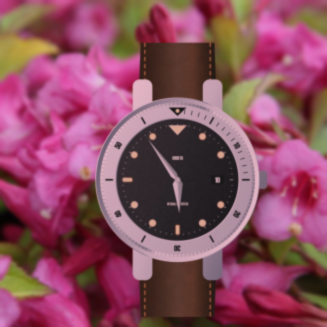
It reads 5:54
